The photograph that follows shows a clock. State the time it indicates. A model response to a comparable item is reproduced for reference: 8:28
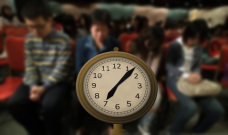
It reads 7:07
